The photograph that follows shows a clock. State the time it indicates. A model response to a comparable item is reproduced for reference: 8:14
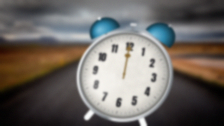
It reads 12:00
